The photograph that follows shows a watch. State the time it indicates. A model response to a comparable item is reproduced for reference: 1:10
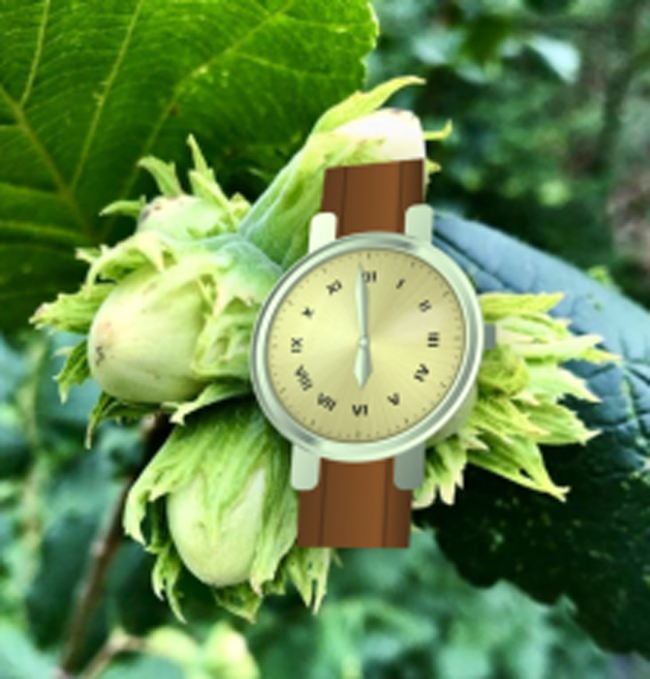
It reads 5:59
